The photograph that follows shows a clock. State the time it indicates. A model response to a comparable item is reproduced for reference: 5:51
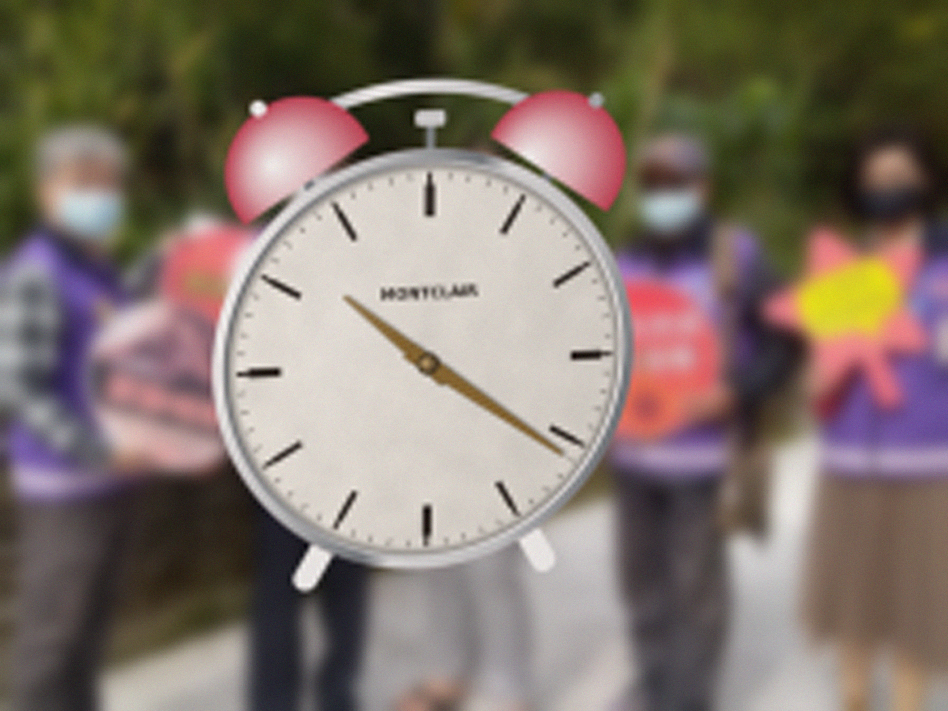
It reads 10:21
